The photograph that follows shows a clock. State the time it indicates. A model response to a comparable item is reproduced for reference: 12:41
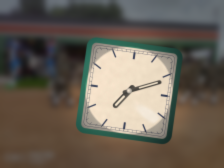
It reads 7:11
